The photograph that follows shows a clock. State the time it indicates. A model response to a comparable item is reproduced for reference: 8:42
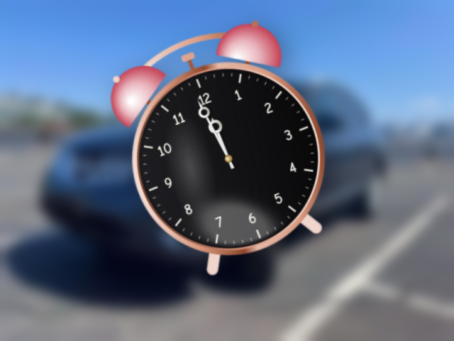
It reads 11:59
